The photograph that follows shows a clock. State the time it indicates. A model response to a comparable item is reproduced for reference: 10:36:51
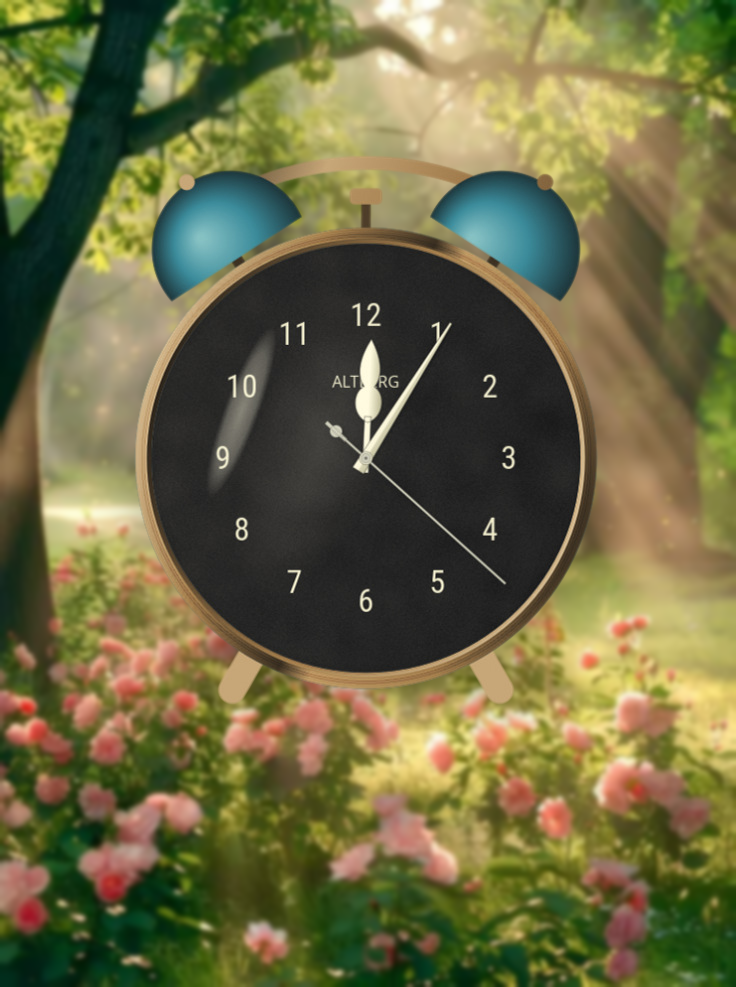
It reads 12:05:22
